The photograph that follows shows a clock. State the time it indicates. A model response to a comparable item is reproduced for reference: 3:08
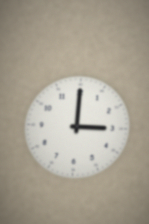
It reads 3:00
